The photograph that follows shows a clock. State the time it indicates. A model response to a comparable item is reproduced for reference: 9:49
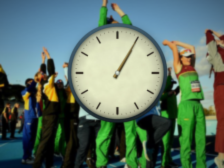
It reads 1:05
